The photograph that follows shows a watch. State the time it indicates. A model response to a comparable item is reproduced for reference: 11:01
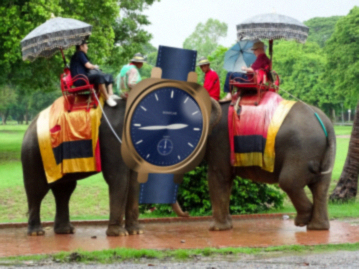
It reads 2:44
